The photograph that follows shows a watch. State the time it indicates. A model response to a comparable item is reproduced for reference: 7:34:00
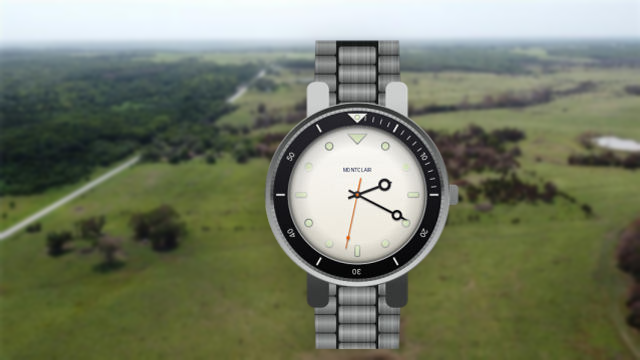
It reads 2:19:32
